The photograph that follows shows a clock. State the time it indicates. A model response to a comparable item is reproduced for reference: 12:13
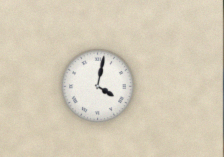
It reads 4:02
